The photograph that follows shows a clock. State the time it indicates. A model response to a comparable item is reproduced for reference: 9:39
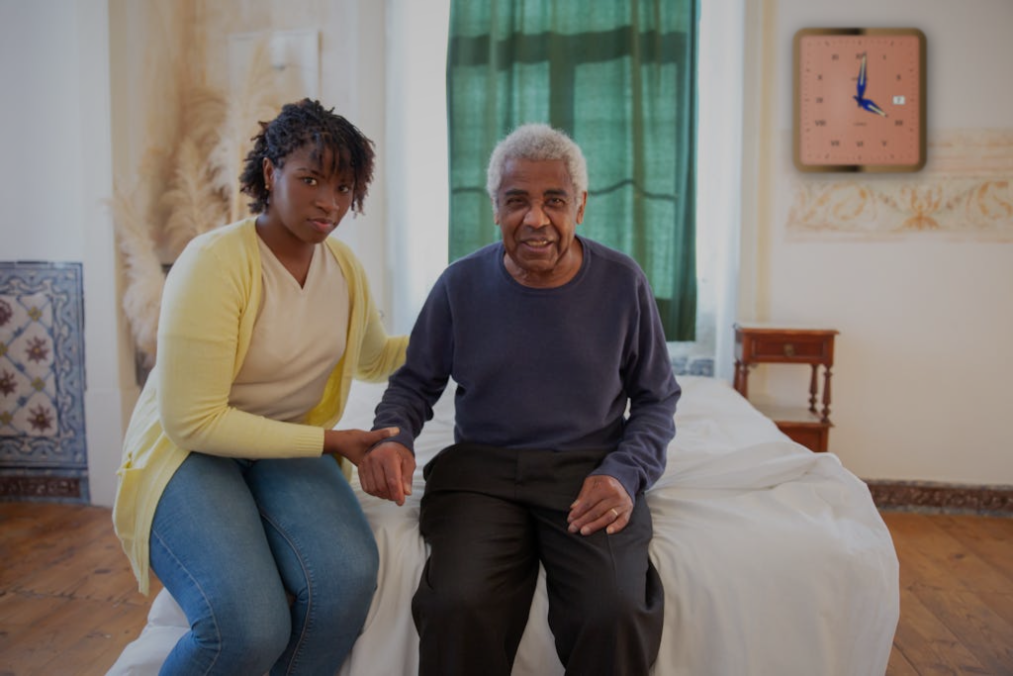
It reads 4:01
